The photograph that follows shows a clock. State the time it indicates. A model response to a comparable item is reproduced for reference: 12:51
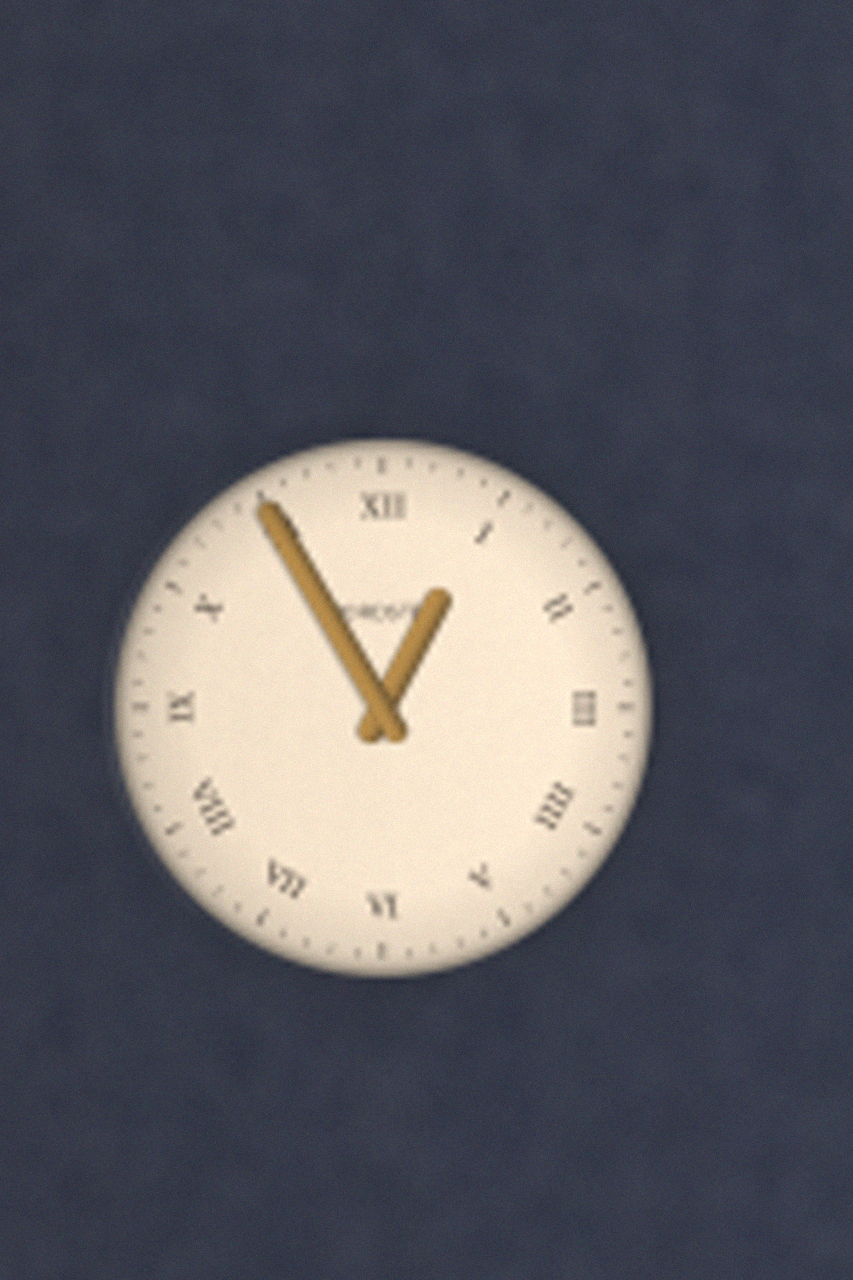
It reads 12:55
